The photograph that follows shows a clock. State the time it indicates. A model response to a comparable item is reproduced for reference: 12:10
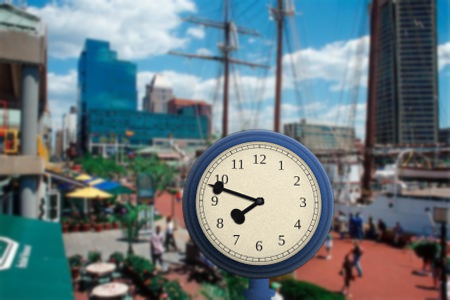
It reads 7:48
